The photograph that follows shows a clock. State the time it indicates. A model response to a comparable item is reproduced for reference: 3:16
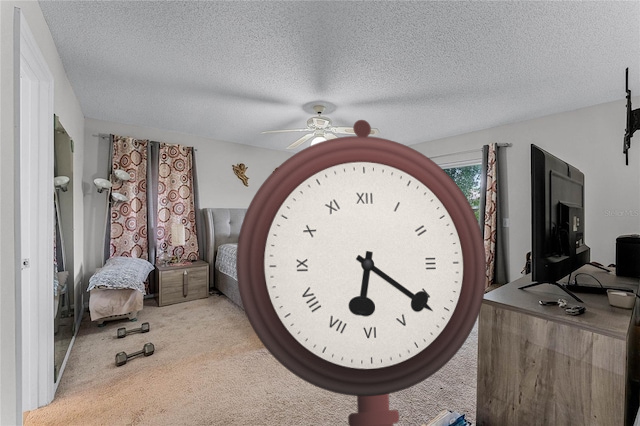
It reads 6:21
